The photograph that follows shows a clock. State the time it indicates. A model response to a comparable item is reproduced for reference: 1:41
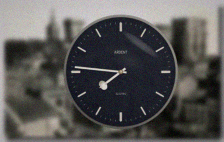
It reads 7:46
